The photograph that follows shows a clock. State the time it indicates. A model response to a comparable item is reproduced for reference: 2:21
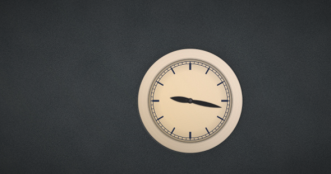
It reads 9:17
